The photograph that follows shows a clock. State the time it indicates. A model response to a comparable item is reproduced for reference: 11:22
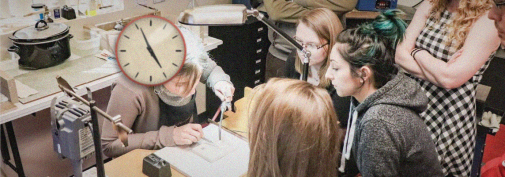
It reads 4:56
